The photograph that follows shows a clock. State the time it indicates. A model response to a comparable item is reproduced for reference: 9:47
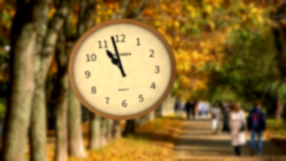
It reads 10:58
